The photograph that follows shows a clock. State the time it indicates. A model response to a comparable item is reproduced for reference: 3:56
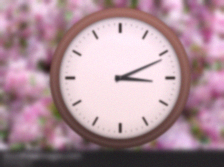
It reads 3:11
